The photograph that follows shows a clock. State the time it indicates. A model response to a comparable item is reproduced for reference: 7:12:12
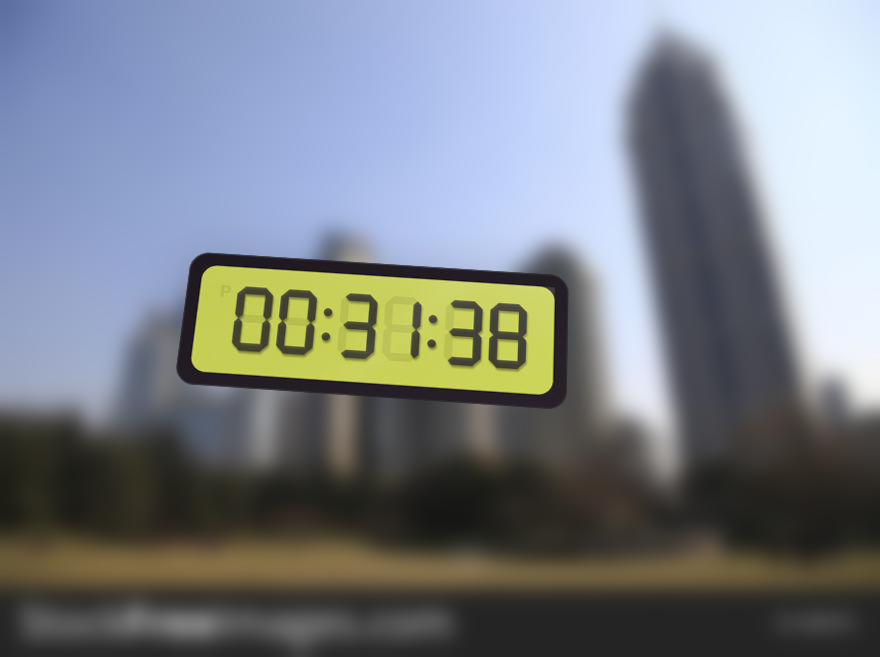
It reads 0:31:38
